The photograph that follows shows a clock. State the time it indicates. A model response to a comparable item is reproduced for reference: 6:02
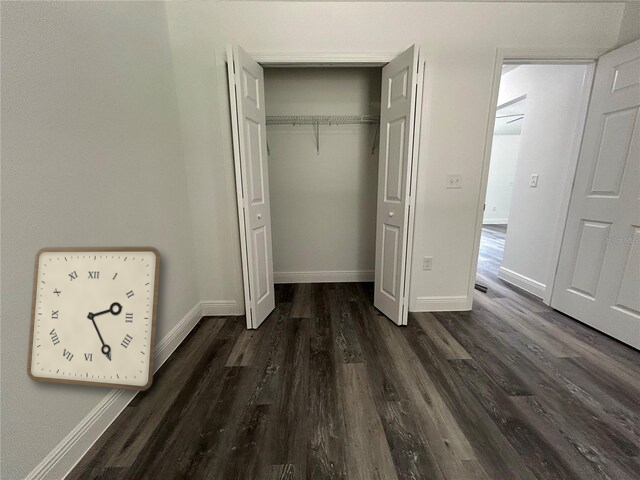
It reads 2:25
